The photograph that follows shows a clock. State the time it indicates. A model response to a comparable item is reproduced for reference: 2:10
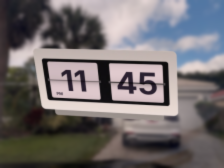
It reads 11:45
